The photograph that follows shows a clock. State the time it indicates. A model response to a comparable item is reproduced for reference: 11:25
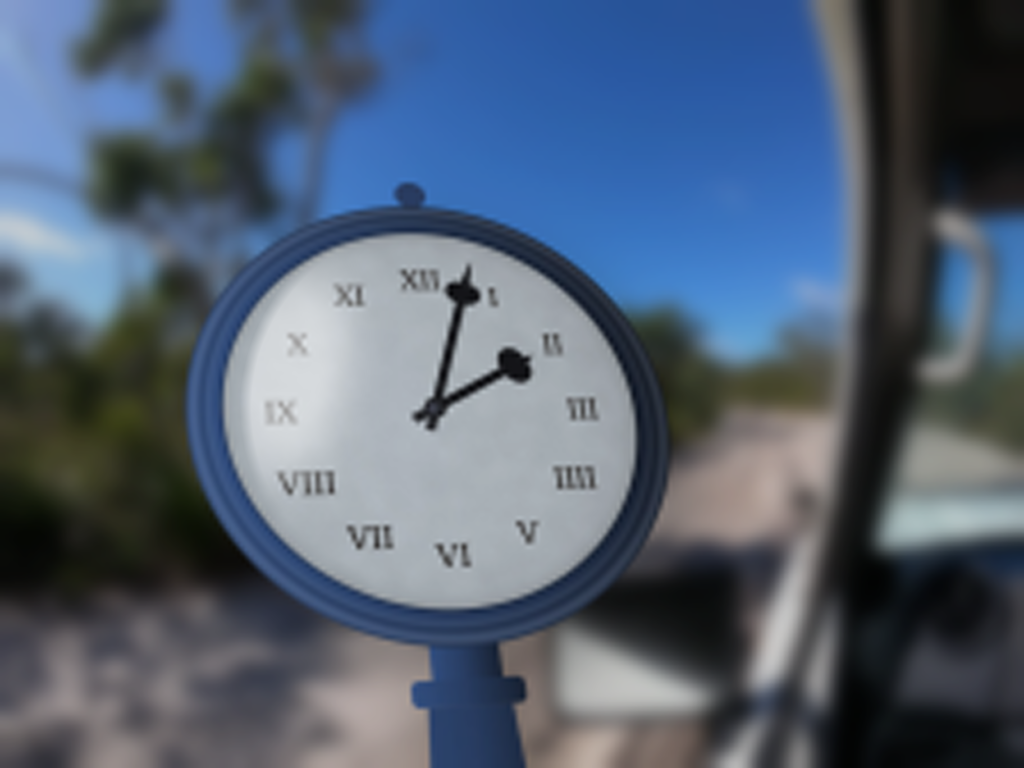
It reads 2:03
